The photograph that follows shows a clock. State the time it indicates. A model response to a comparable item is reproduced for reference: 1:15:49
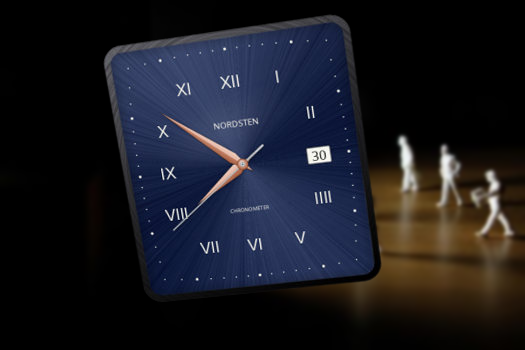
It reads 7:51:39
